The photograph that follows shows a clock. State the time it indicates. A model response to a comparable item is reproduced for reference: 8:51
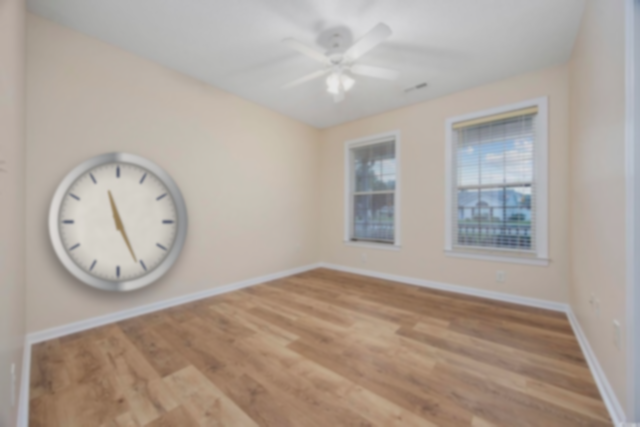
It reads 11:26
